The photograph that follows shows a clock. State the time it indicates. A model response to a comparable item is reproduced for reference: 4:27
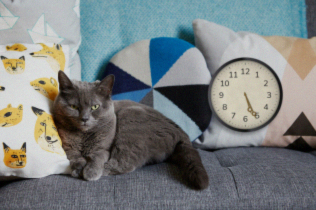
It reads 5:26
